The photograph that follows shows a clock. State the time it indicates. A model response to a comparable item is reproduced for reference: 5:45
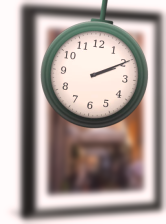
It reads 2:10
